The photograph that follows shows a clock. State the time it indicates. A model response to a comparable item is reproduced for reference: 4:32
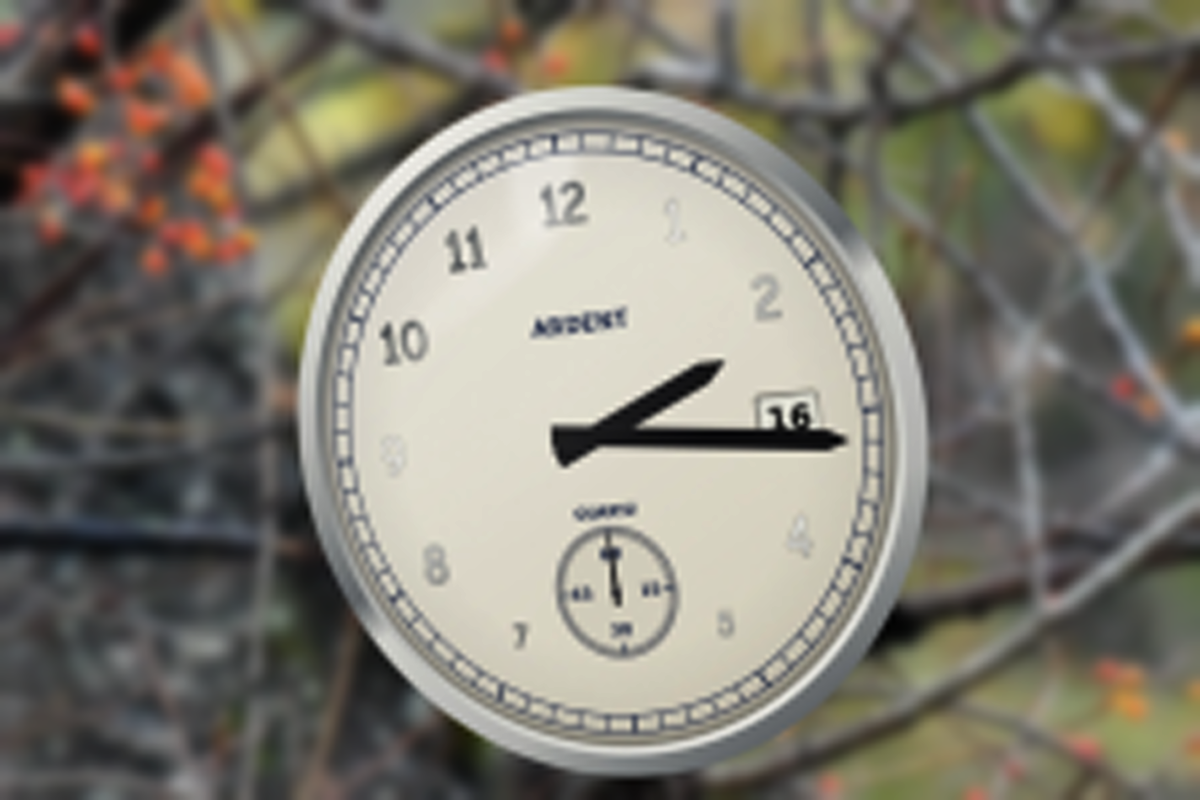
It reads 2:16
